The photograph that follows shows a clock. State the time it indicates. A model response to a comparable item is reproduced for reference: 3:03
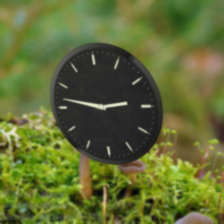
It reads 2:47
